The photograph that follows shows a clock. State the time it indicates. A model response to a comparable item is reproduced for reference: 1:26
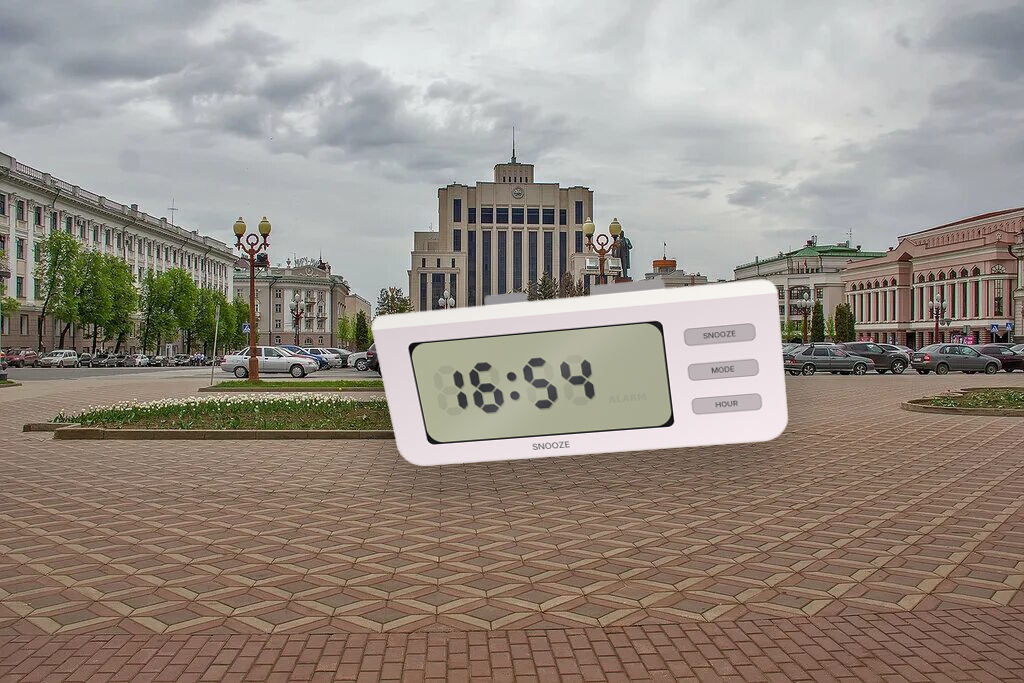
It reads 16:54
